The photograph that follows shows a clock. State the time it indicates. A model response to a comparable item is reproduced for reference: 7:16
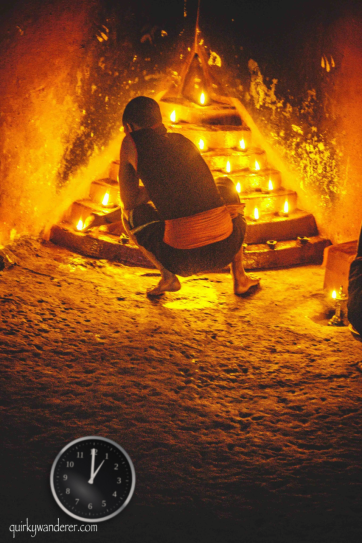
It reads 1:00
